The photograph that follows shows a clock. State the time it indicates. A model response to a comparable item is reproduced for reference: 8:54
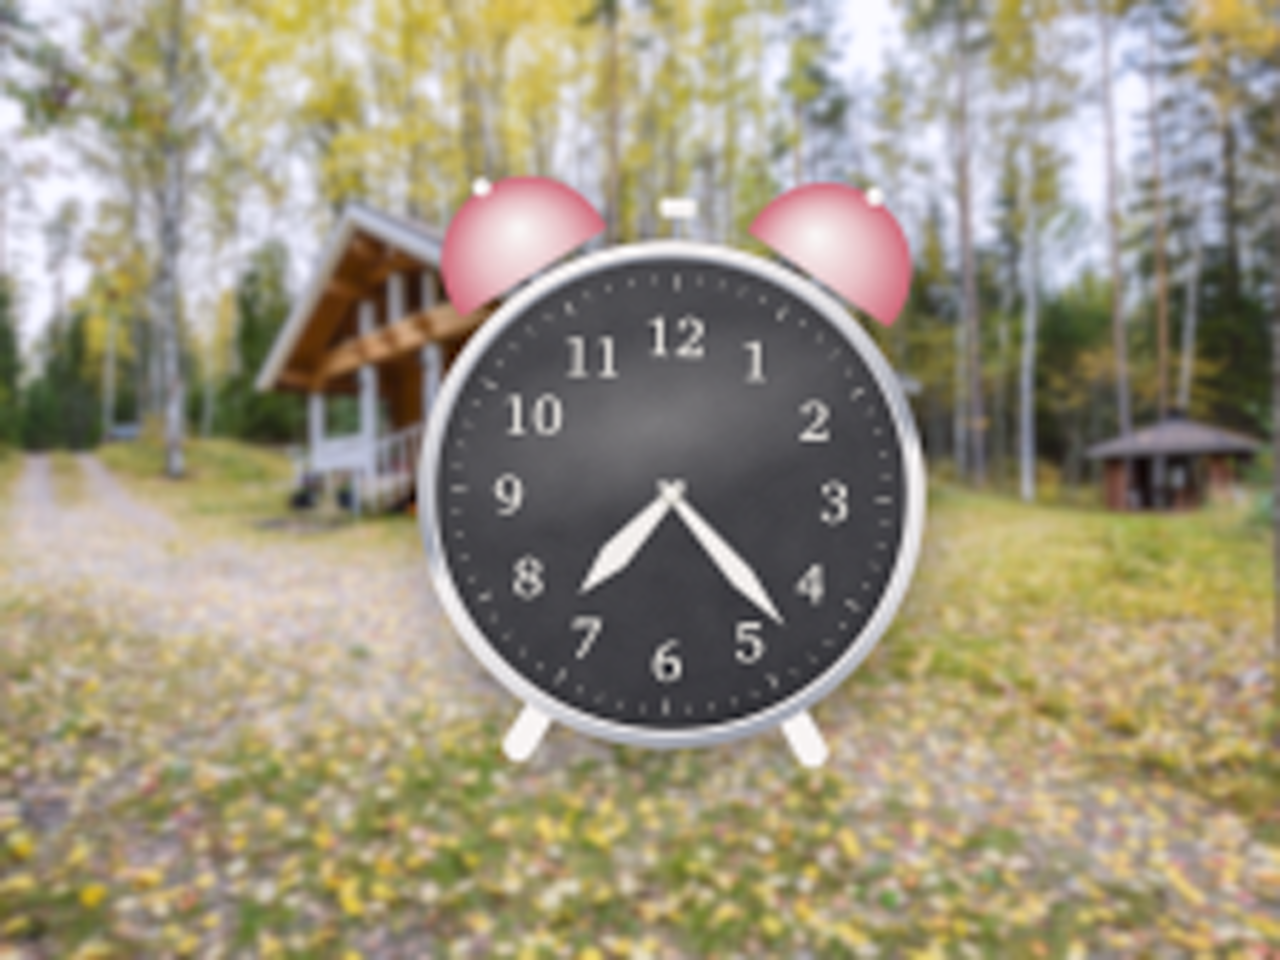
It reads 7:23
